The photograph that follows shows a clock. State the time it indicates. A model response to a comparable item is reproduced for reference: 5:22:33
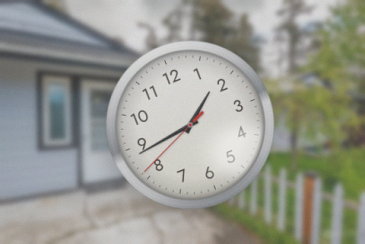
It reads 1:43:41
